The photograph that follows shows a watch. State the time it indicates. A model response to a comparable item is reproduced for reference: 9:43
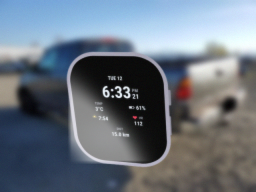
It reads 6:33
